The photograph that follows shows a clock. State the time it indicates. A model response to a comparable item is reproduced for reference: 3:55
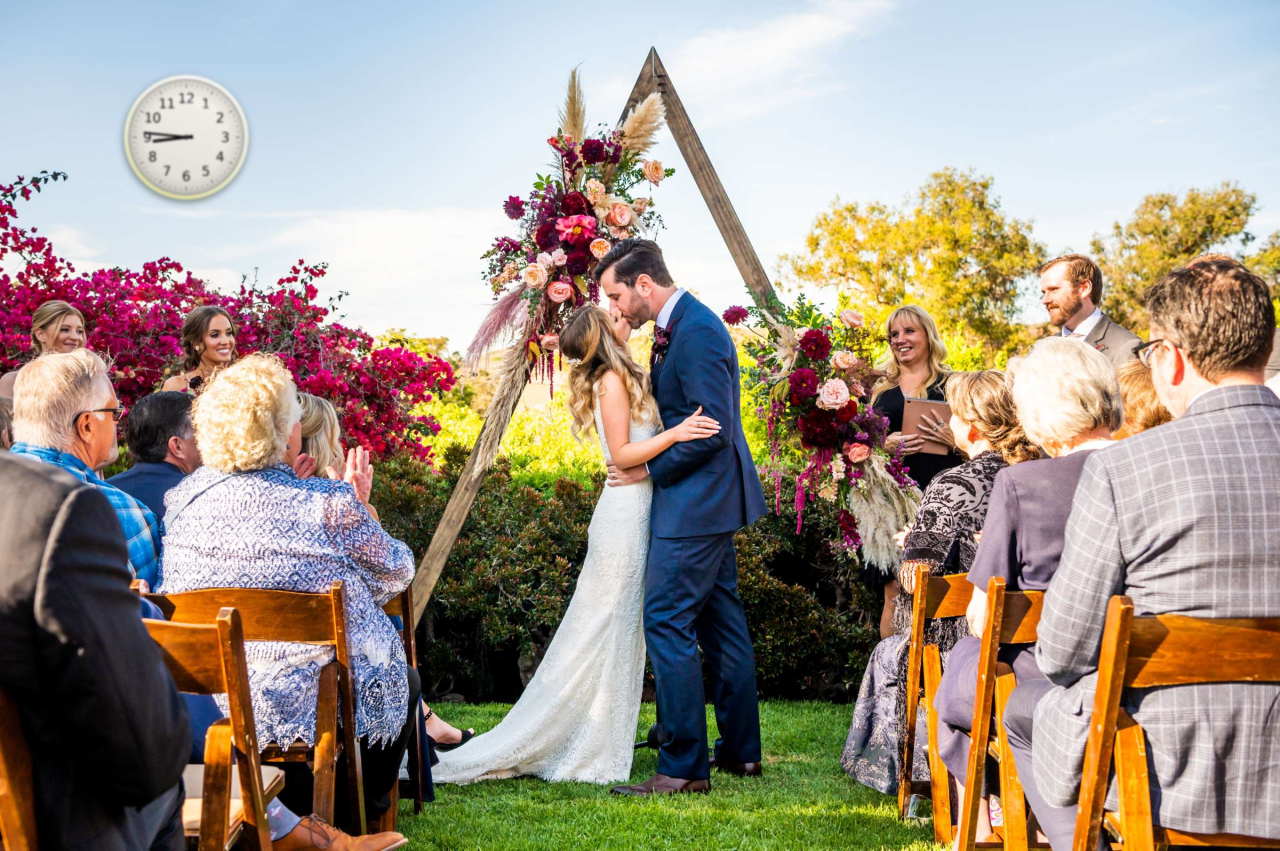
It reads 8:46
